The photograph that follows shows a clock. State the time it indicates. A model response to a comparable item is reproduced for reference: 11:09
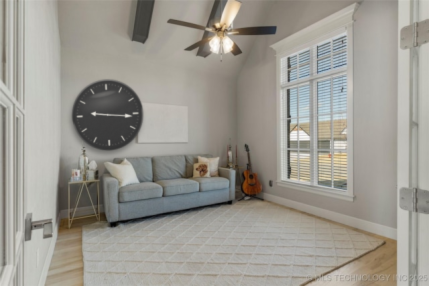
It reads 9:16
